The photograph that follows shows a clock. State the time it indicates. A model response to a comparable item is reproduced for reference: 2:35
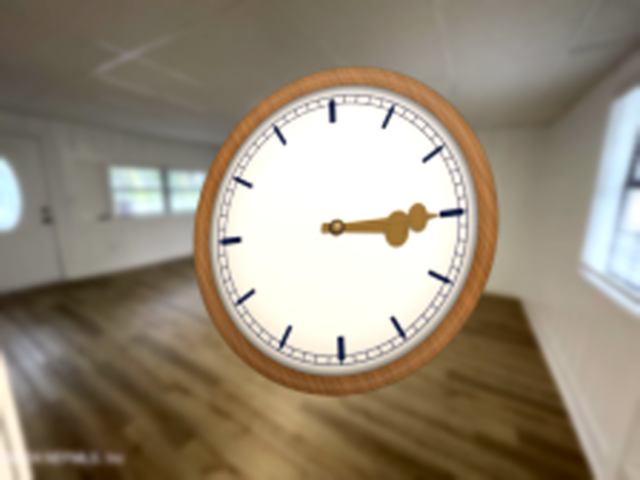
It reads 3:15
